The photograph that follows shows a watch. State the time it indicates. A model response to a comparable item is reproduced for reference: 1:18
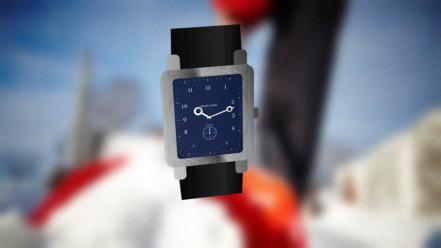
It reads 10:12
